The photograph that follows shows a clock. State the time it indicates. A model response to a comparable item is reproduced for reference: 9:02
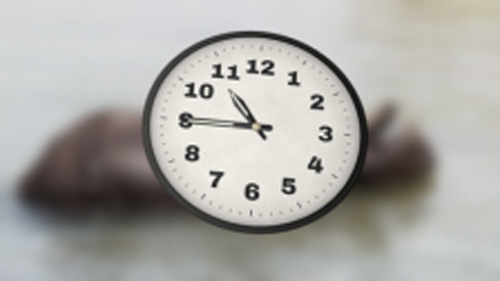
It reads 10:45
